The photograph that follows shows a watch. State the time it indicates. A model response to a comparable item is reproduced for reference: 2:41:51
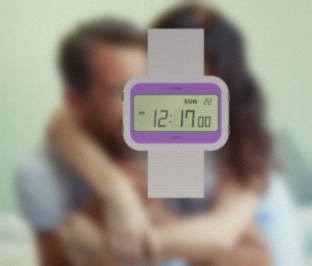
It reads 12:17:00
